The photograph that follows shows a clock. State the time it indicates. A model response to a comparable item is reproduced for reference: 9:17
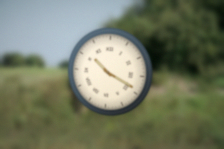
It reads 10:19
